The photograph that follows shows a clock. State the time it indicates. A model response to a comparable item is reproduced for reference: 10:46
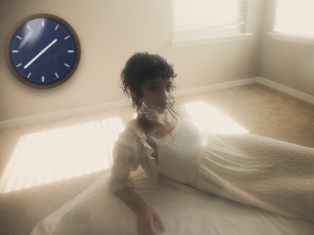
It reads 1:38
